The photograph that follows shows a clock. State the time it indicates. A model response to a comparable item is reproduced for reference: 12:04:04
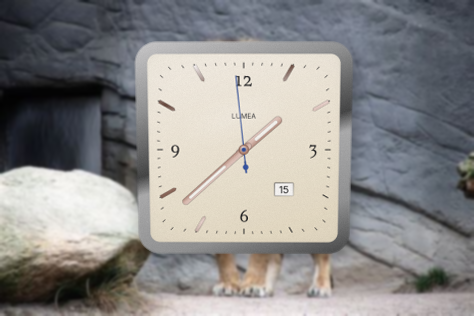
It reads 1:37:59
